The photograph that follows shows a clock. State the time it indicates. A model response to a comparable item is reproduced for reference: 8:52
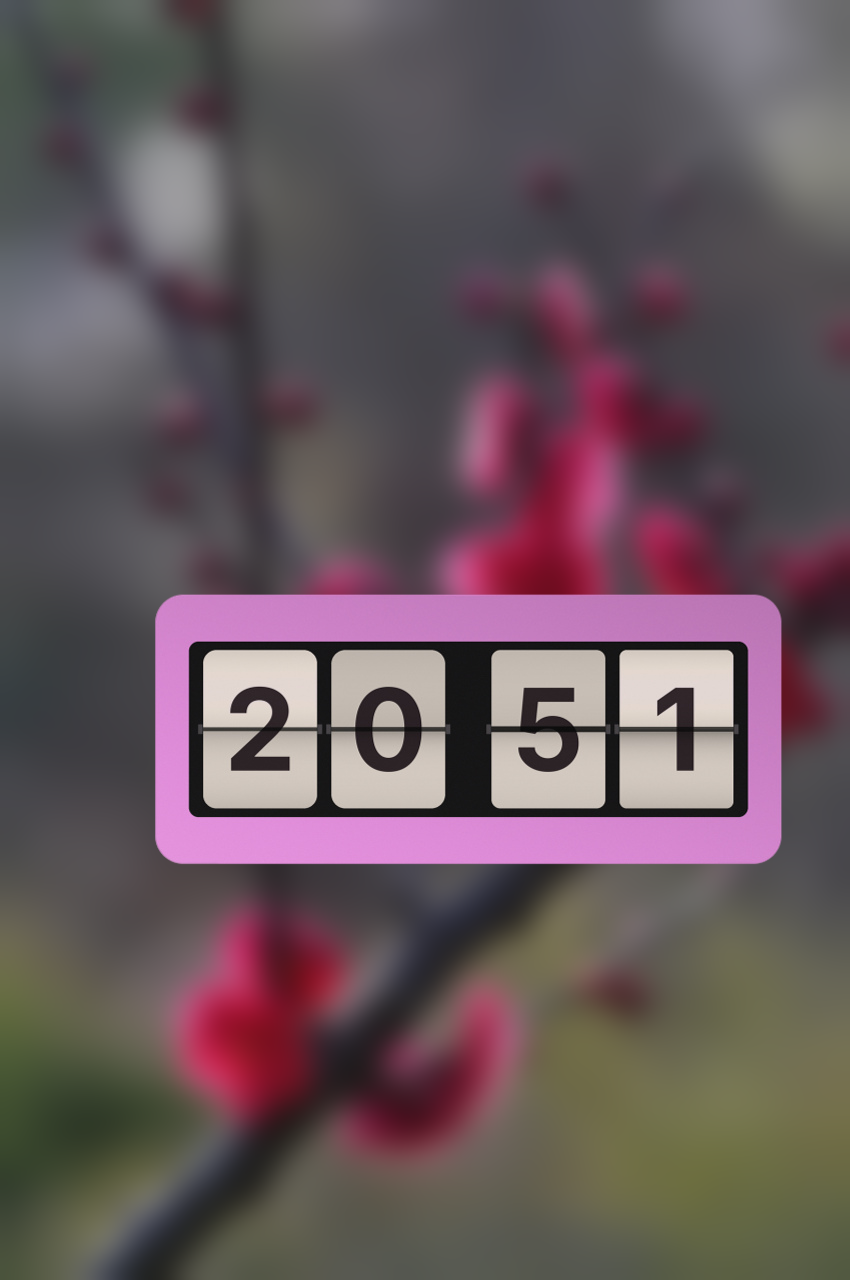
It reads 20:51
